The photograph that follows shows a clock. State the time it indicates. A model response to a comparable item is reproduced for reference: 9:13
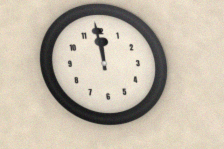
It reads 11:59
